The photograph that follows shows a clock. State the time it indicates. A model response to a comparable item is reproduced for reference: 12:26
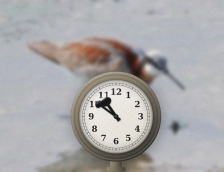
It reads 10:51
